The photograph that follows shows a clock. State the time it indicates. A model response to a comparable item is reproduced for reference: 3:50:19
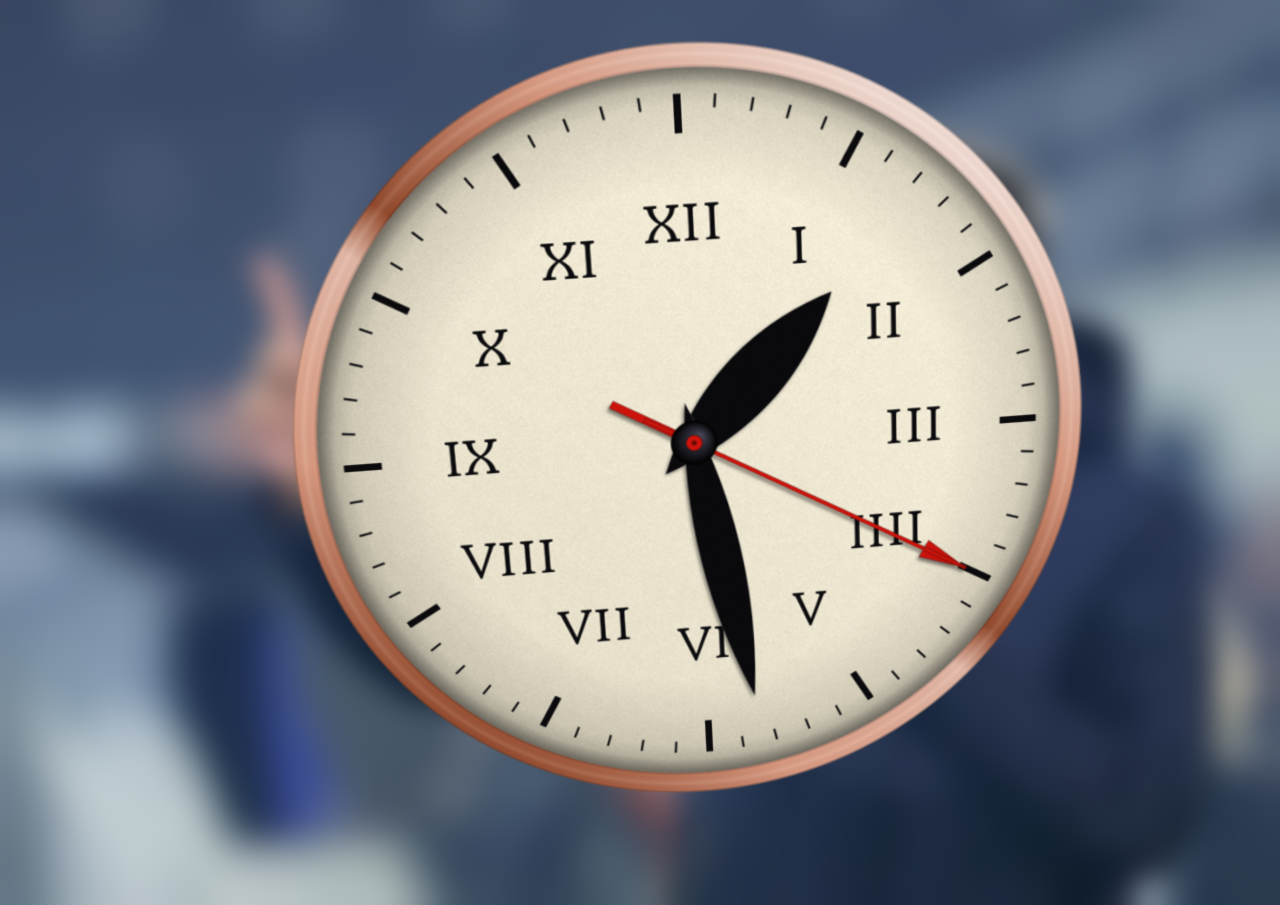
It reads 1:28:20
